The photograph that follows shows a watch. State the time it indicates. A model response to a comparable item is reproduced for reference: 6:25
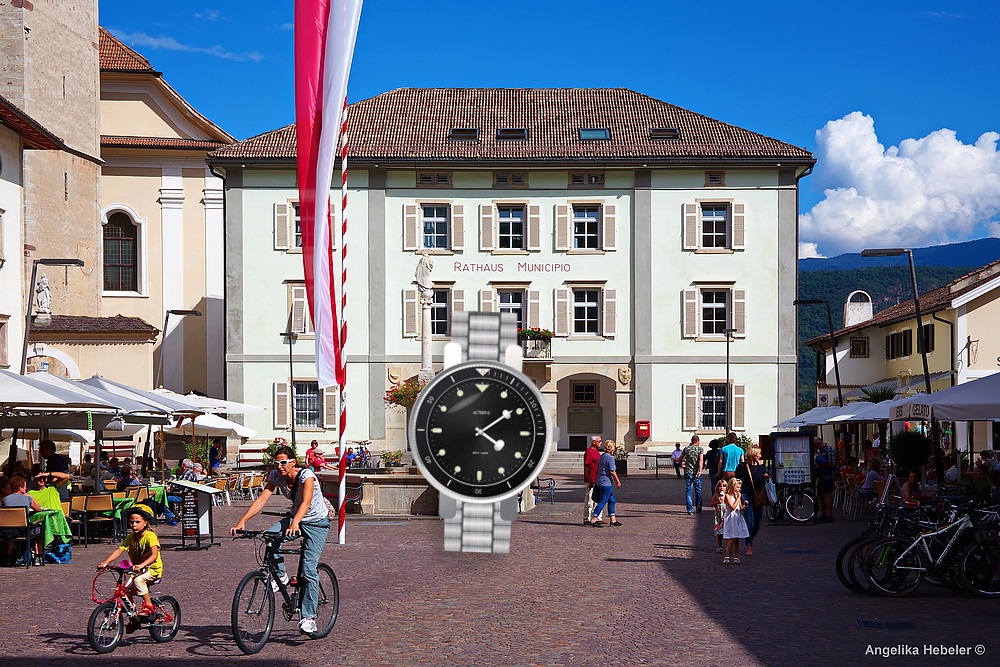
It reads 4:09
